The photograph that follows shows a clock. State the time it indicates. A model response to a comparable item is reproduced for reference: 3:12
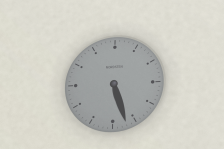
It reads 5:27
